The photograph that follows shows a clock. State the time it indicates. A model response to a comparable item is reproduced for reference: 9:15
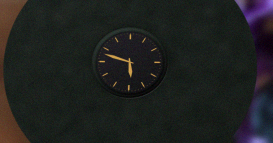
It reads 5:48
